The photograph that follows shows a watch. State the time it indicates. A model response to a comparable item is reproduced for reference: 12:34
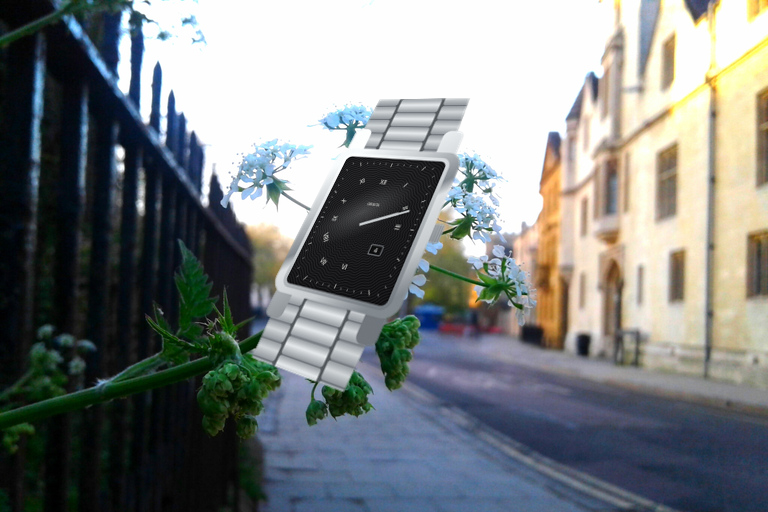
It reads 2:11
